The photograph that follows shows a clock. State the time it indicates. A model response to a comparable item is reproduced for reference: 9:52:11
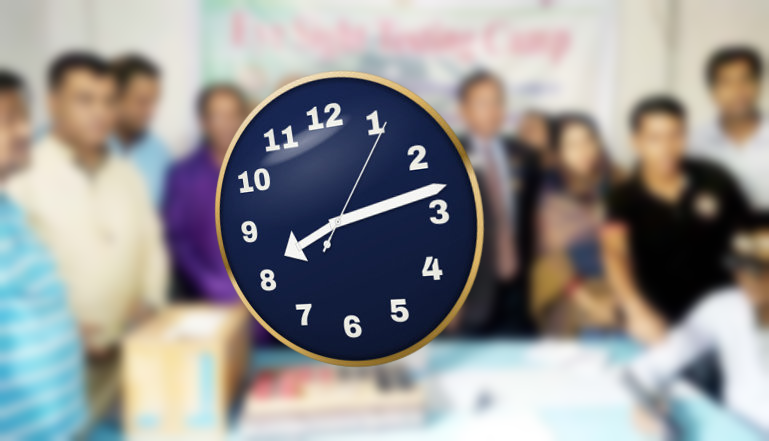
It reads 8:13:06
